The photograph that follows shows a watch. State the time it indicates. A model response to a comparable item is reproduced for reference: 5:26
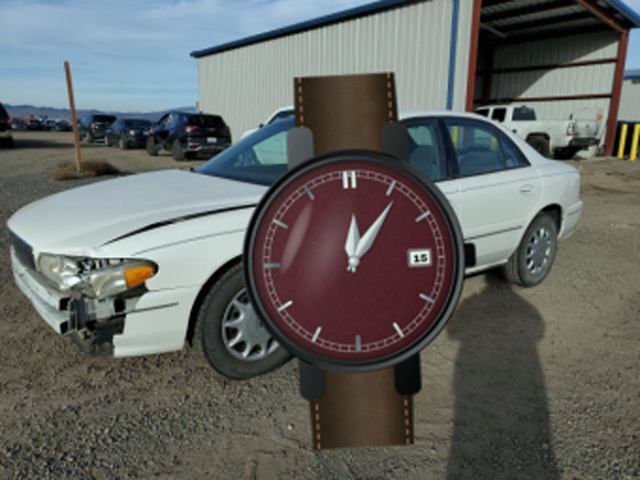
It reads 12:06
